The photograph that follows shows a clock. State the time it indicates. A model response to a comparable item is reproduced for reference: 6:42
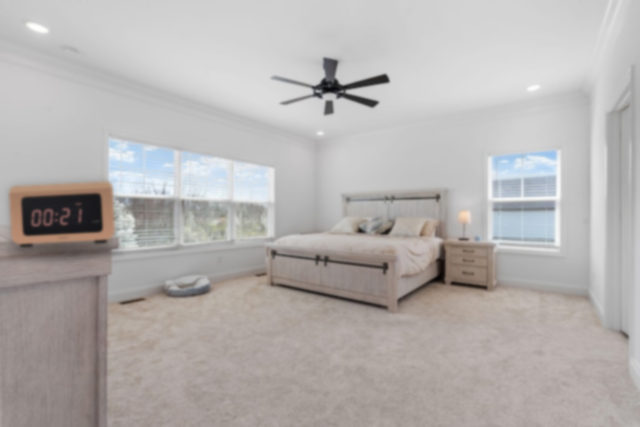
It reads 0:21
